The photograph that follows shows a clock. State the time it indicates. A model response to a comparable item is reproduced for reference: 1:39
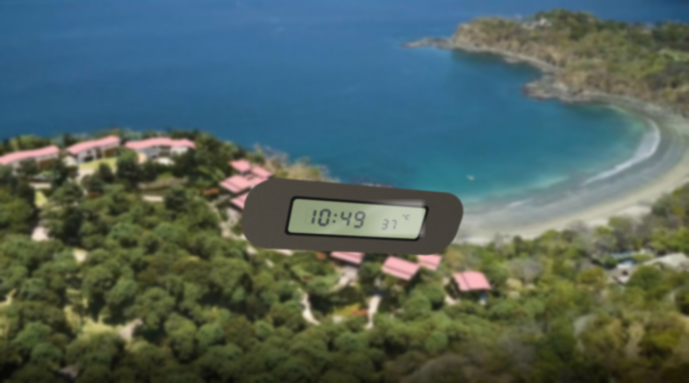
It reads 10:49
